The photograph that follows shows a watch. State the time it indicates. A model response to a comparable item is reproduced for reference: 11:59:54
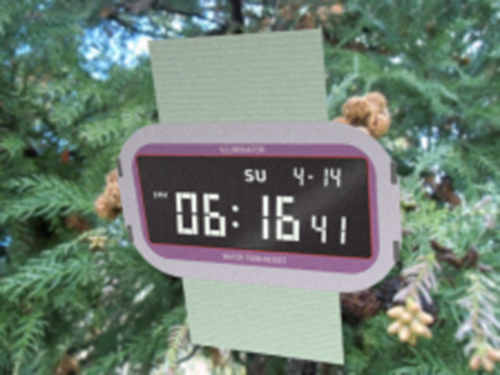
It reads 6:16:41
